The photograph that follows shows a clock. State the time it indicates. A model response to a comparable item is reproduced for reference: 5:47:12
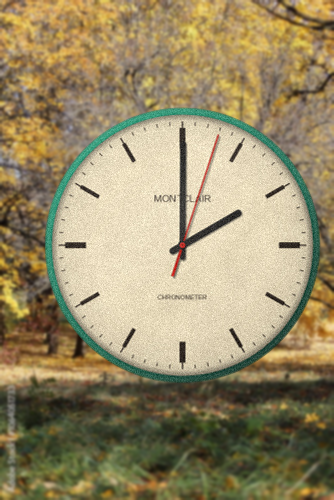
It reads 2:00:03
